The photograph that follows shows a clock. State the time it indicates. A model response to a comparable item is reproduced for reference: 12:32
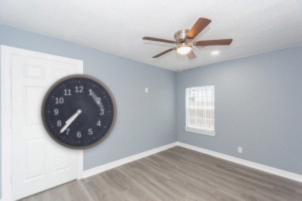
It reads 7:37
